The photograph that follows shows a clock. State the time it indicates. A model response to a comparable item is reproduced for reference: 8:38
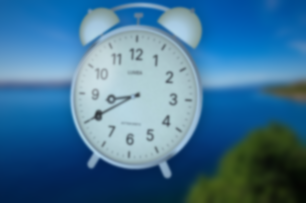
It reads 8:40
